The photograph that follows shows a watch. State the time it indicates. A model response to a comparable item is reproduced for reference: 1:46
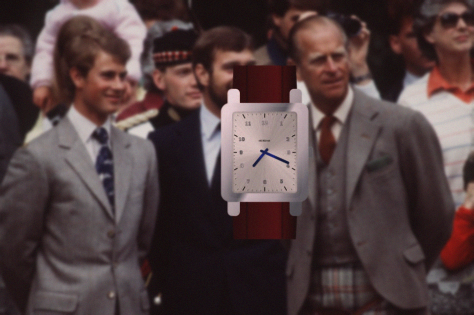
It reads 7:19
